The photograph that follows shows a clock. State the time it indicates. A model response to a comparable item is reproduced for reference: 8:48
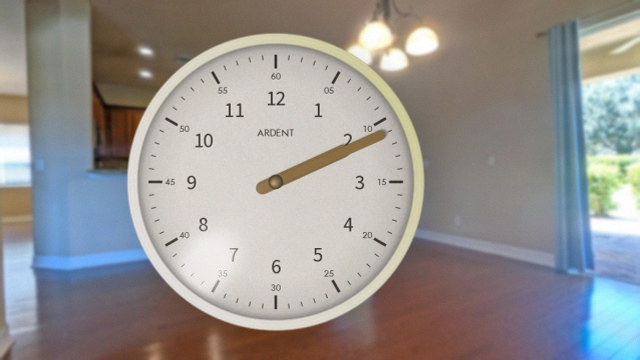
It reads 2:11
